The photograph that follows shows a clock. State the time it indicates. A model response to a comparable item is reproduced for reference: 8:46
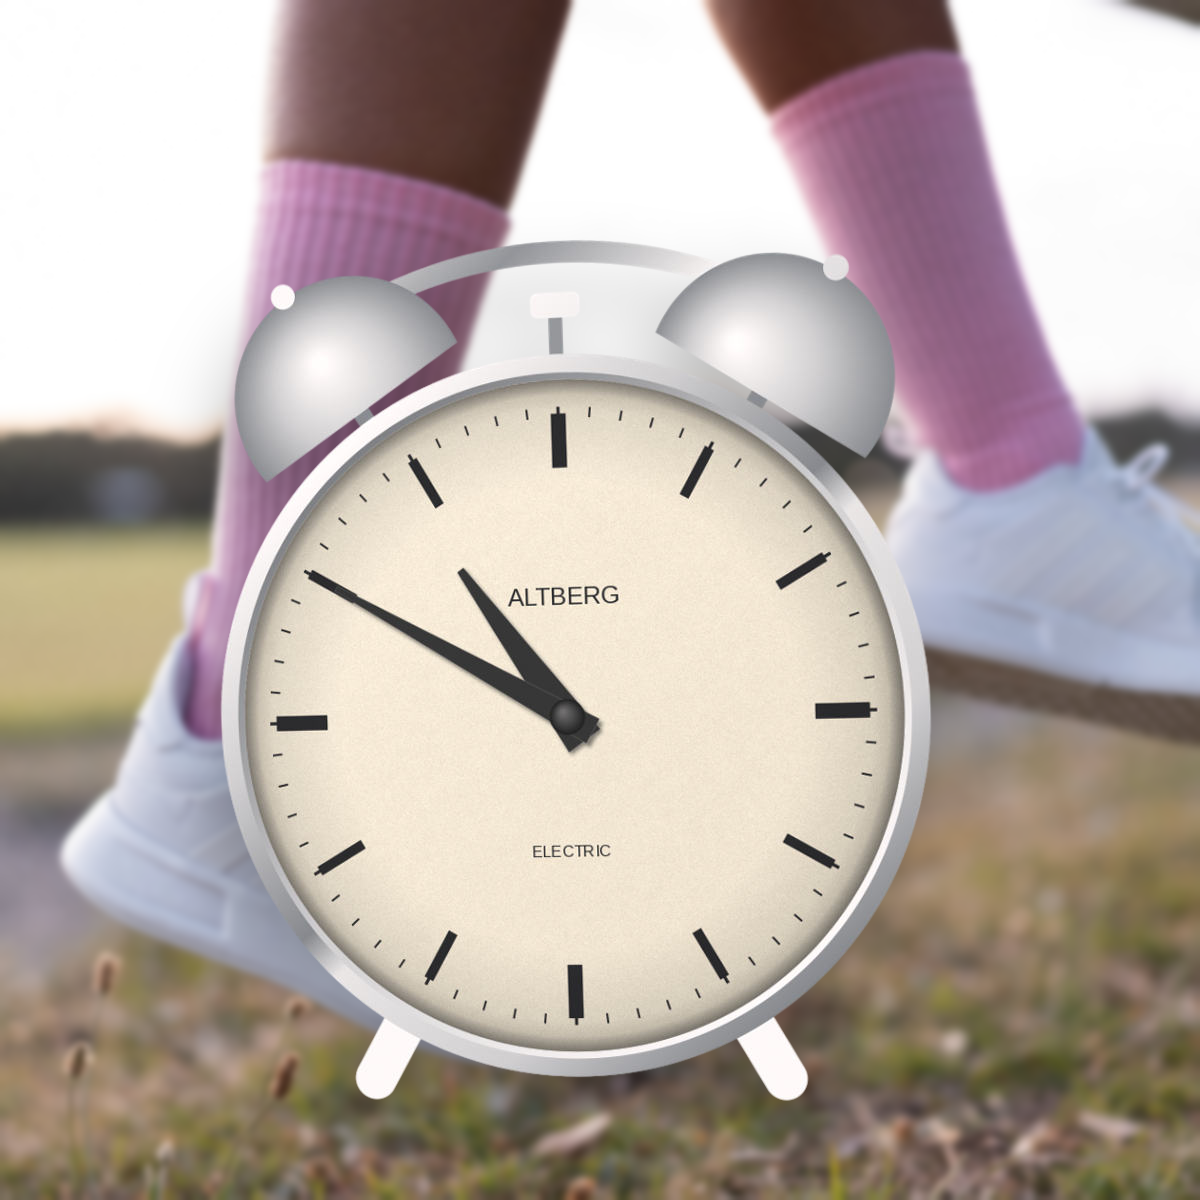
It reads 10:50
